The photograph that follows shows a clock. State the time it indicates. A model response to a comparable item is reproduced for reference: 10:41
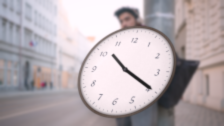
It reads 10:20
